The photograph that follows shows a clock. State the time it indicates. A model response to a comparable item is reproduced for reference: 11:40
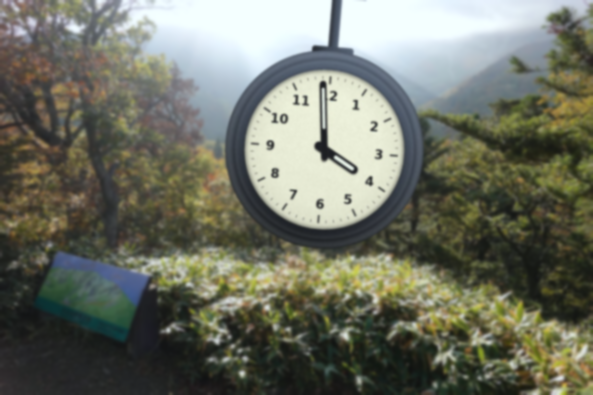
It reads 3:59
